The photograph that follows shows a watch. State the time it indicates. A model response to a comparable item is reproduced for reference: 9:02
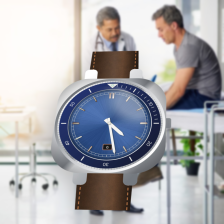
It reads 4:28
